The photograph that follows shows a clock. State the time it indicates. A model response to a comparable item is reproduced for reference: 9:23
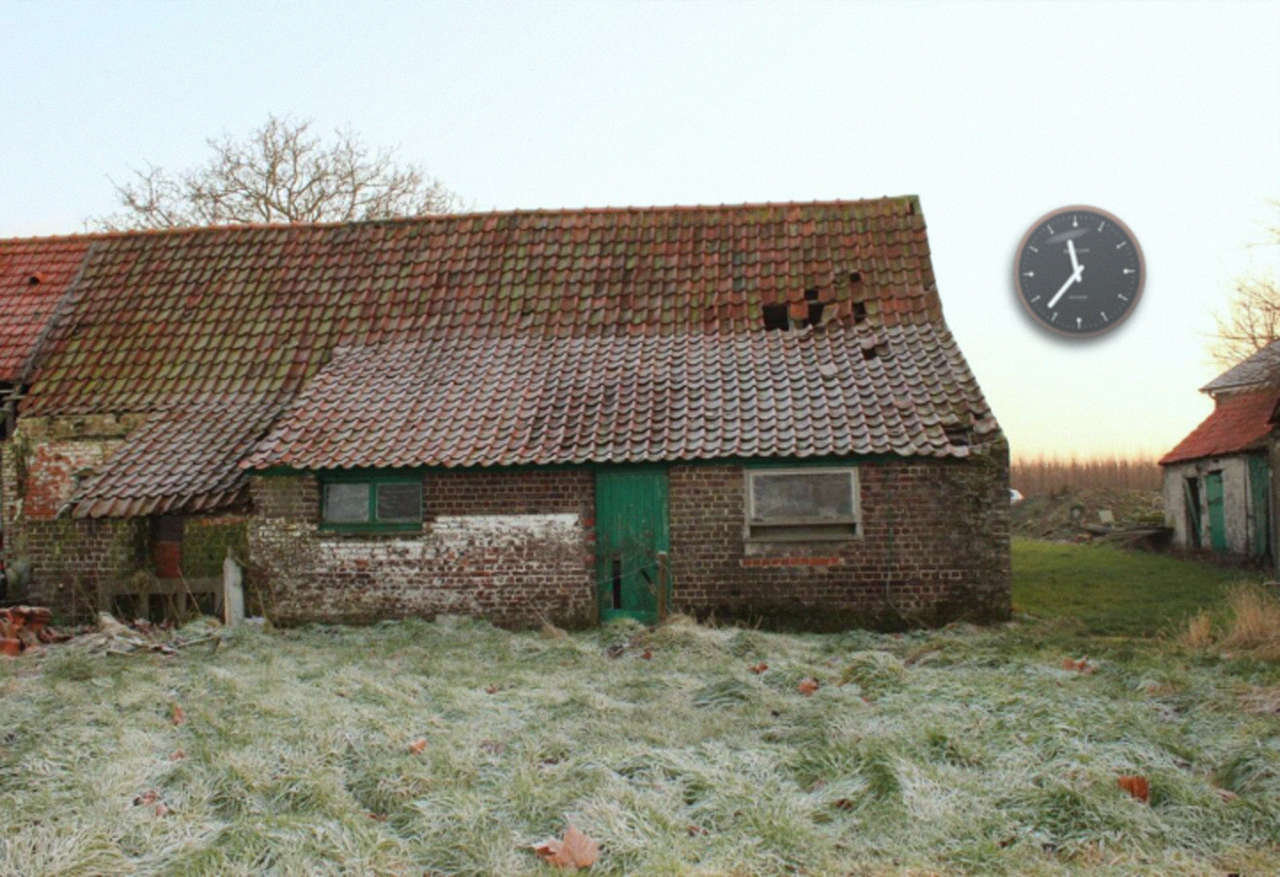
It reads 11:37
